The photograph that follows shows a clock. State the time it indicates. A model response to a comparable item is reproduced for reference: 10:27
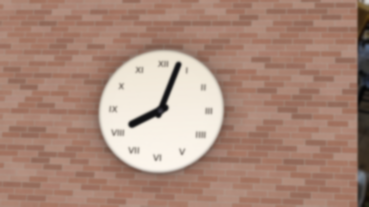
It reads 8:03
